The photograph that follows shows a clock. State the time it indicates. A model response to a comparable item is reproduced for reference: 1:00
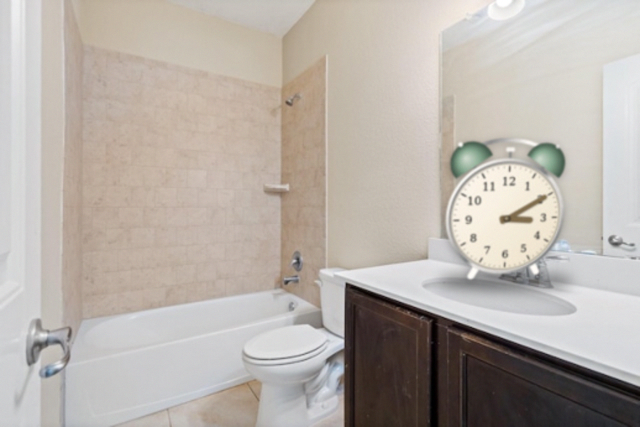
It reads 3:10
